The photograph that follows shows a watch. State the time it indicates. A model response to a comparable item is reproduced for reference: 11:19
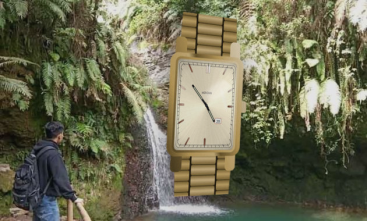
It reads 4:53
